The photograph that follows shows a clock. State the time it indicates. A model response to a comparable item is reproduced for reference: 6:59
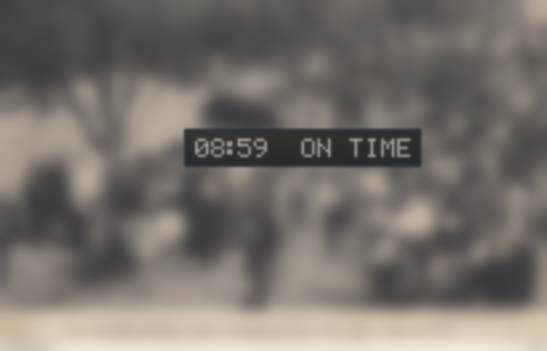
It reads 8:59
